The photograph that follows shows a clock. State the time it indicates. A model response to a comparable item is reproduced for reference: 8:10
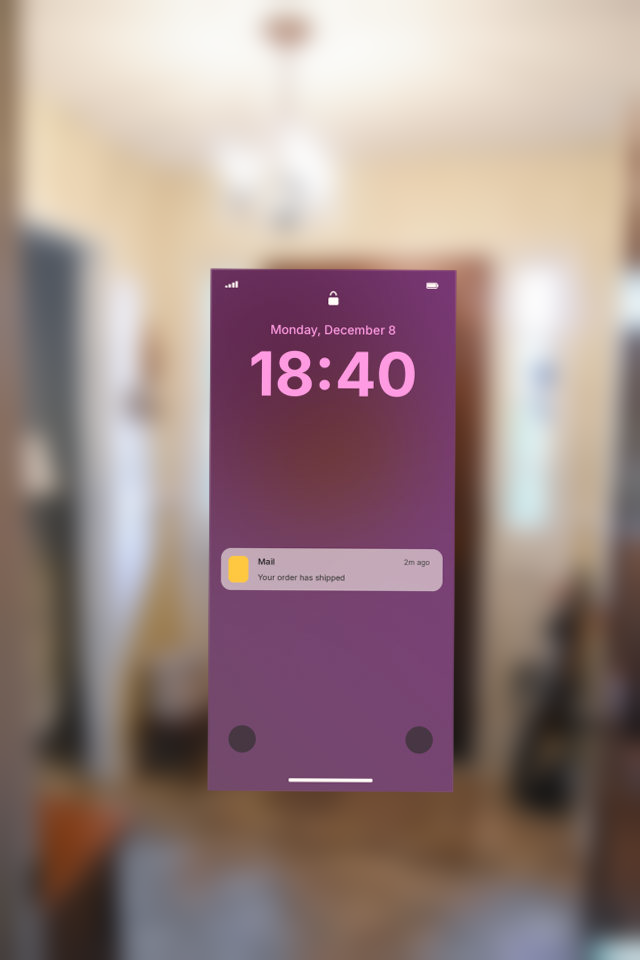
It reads 18:40
